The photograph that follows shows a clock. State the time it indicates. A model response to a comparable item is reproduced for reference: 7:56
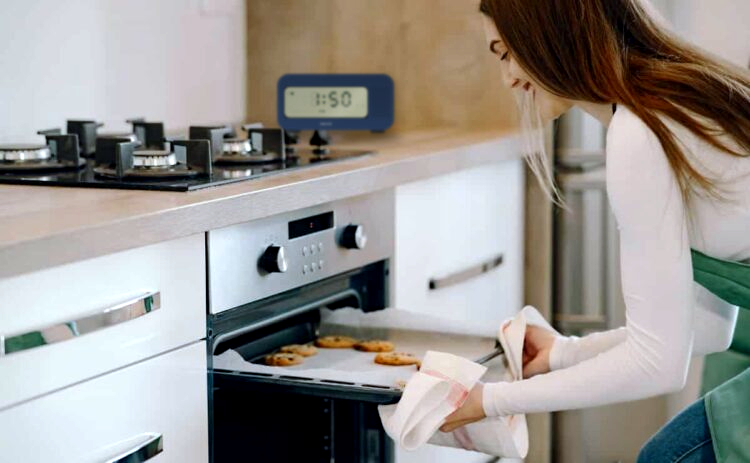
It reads 1:50
